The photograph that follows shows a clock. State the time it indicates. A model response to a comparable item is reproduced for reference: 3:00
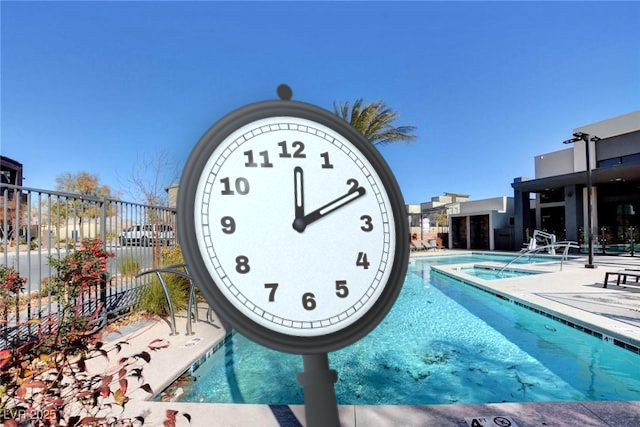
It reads 12:11
